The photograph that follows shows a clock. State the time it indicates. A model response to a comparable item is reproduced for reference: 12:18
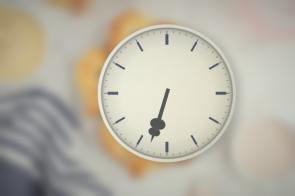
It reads 6:33
